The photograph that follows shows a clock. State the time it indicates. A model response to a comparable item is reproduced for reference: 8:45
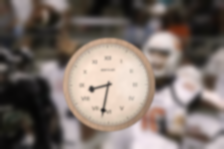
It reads 8:32
